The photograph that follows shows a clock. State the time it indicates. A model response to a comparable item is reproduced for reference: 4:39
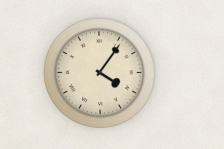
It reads 4:06
